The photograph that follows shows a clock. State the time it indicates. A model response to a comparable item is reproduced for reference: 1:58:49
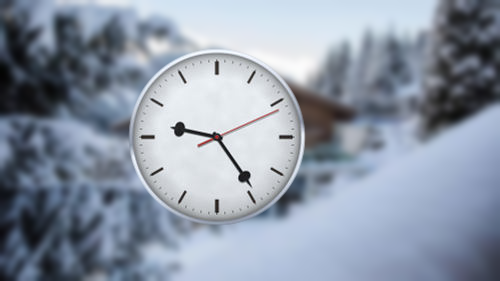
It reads 9:24:11
